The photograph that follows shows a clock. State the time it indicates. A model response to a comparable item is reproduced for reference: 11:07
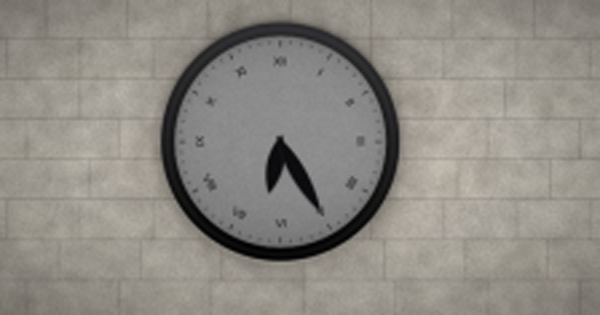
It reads 6:25
